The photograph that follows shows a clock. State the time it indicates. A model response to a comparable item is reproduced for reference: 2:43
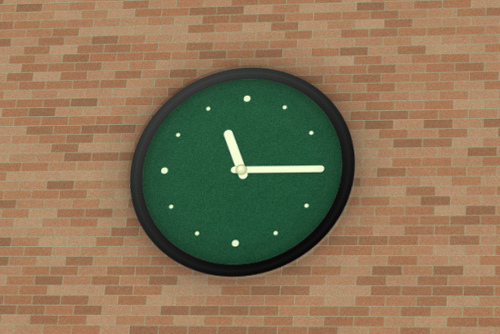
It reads 11:15
